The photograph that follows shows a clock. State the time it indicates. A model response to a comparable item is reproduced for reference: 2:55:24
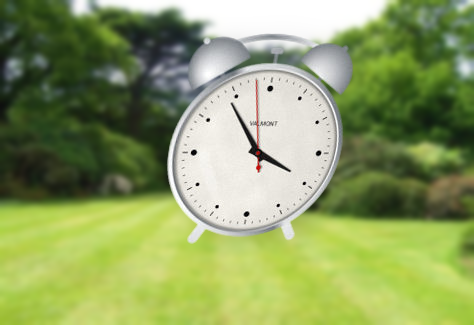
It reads 3:53:58
